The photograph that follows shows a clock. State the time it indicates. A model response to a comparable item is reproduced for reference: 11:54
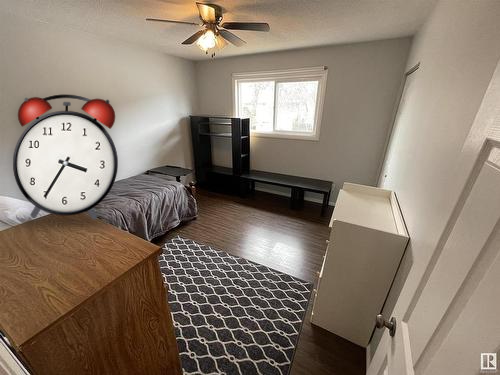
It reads 3:35
